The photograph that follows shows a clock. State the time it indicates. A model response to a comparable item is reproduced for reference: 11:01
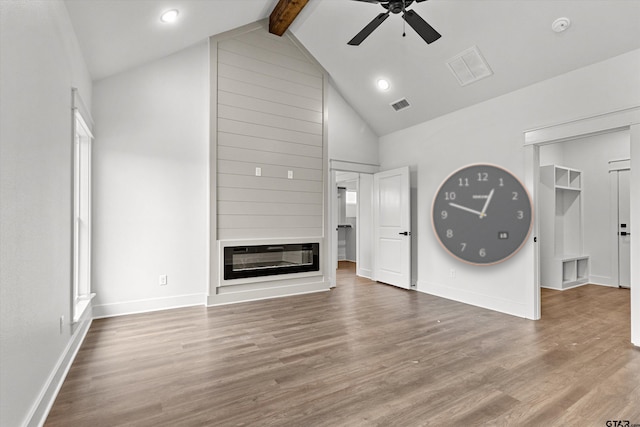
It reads 12:48
